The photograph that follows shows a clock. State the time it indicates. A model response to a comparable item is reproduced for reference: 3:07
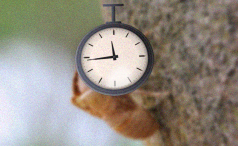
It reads 11:44
